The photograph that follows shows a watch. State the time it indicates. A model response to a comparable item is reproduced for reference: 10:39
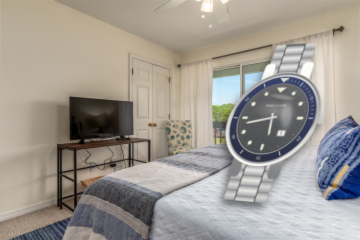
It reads 5:43
